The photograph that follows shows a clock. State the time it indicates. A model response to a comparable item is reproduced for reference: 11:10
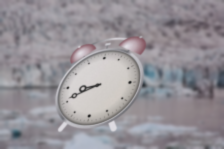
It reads 8:41
